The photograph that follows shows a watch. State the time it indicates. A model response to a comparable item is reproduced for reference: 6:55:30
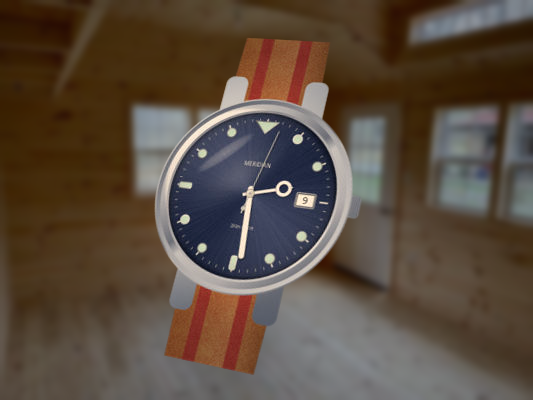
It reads 2:29:02
